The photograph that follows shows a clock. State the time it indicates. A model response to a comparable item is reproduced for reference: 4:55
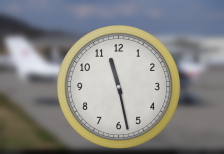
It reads 11:28
